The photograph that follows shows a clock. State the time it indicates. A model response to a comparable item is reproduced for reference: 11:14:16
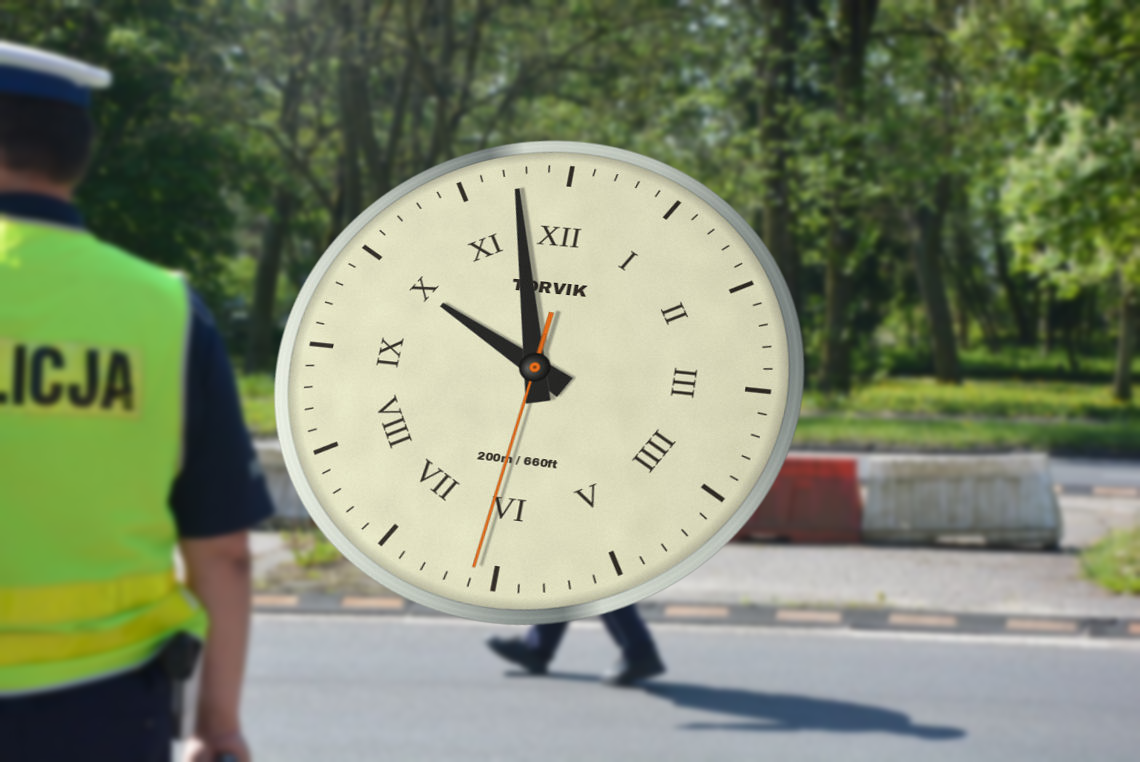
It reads 9:57:31
